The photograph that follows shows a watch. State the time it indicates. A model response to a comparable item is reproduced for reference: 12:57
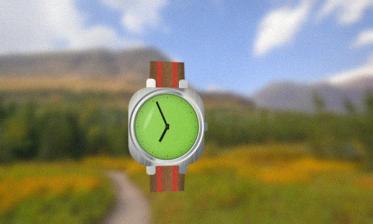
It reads 6:56
